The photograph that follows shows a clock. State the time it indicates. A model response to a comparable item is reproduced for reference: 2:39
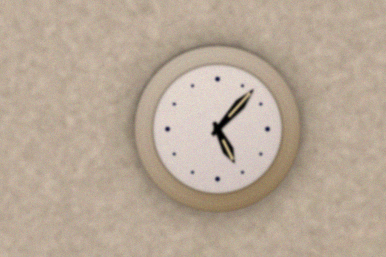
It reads 5:07
